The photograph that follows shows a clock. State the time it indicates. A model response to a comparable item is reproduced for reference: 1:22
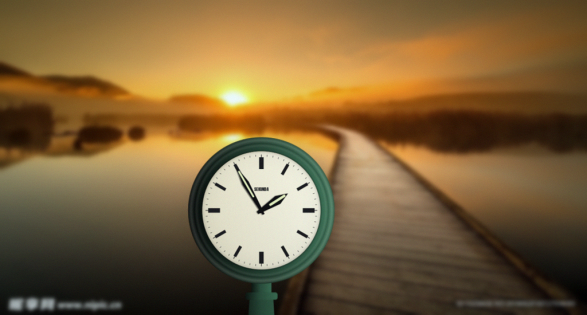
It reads 1:55
